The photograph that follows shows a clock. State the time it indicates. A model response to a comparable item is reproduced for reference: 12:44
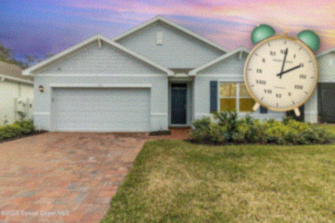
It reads 2:01
